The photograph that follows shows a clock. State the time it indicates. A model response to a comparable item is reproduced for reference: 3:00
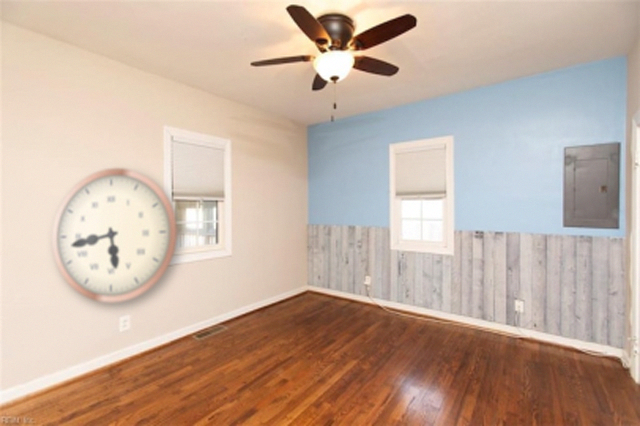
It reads 5:43
